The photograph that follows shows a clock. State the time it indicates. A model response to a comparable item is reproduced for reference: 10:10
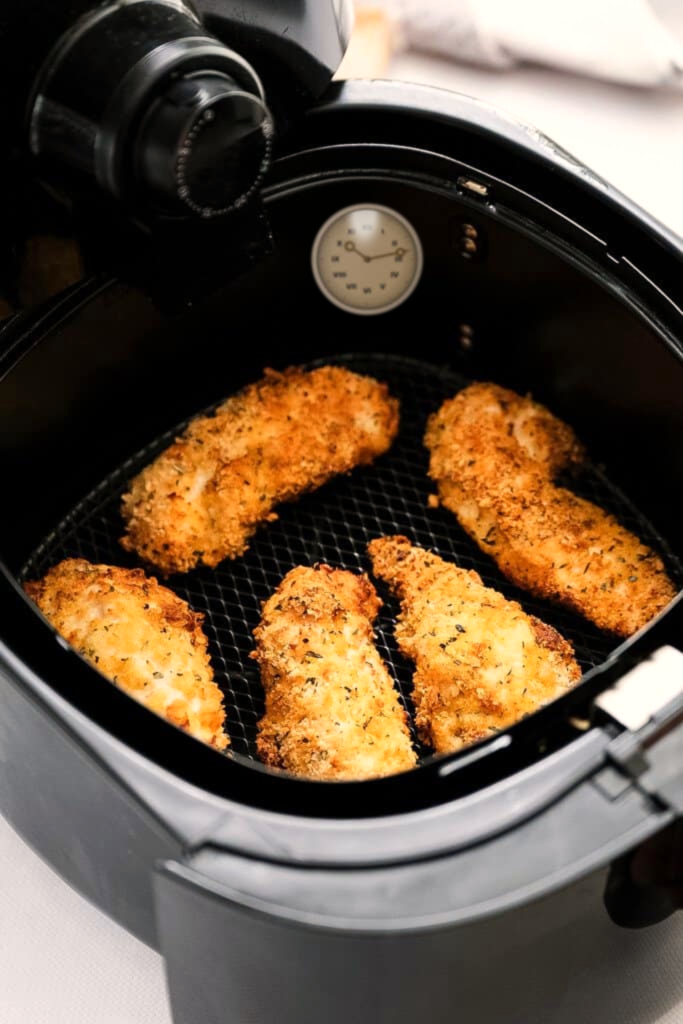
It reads 10:13
